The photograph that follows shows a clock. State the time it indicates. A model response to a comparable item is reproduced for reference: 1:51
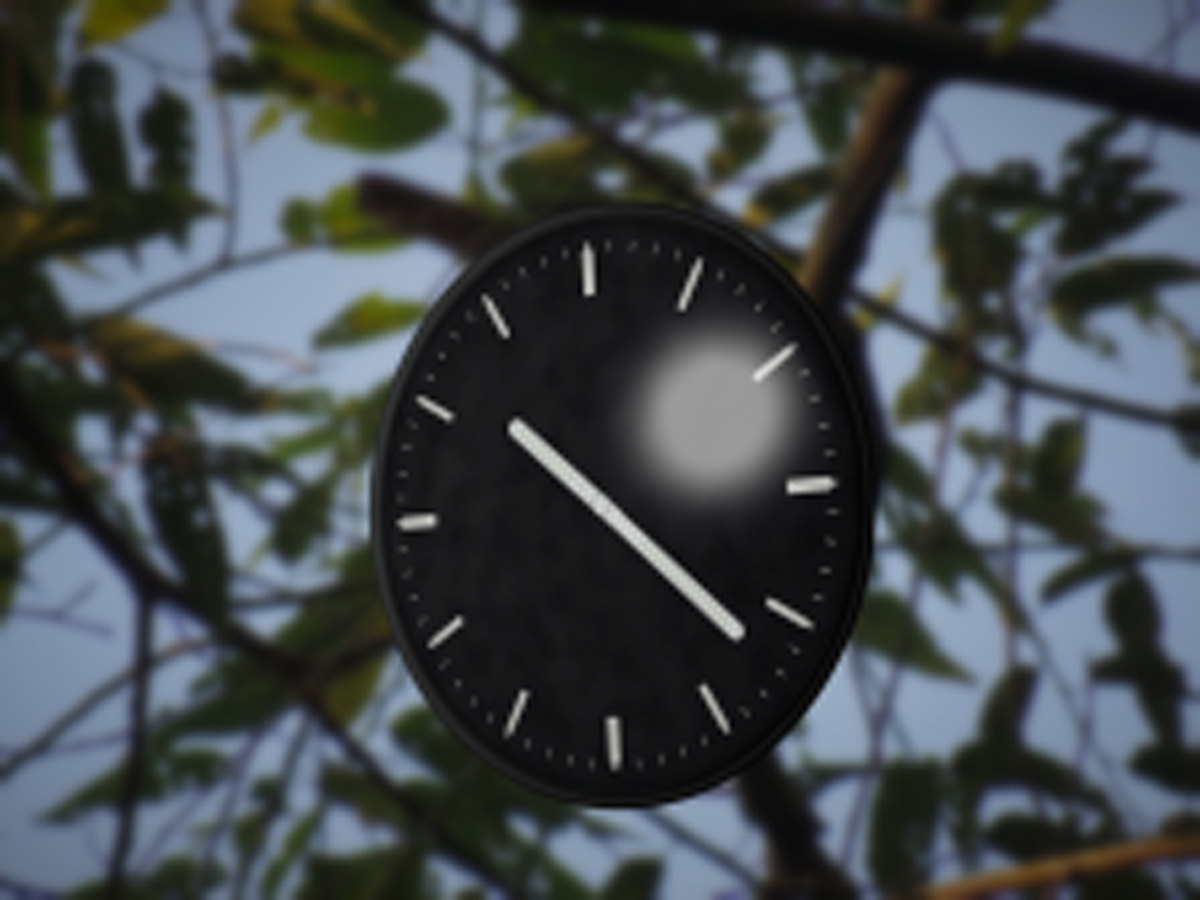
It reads 10:22
